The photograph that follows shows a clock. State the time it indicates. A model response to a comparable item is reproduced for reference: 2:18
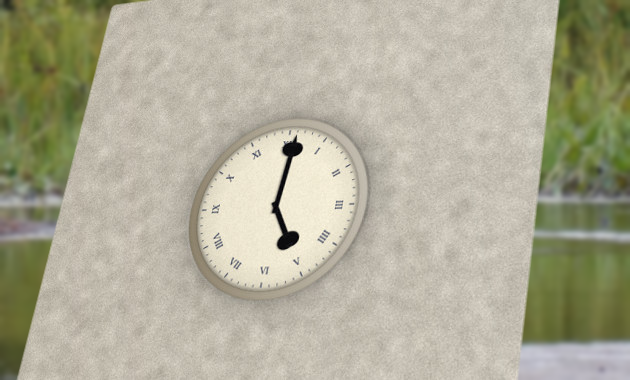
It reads 5:01
